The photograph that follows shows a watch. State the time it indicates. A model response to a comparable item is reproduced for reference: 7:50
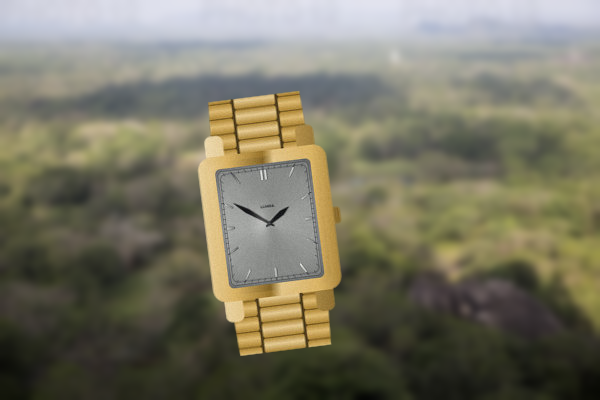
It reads 1:51
